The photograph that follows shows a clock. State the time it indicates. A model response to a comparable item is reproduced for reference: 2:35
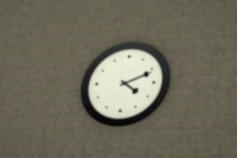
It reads 4:11
